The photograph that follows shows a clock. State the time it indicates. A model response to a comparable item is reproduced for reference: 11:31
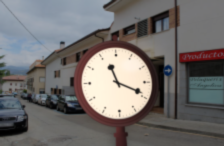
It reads 11:19
